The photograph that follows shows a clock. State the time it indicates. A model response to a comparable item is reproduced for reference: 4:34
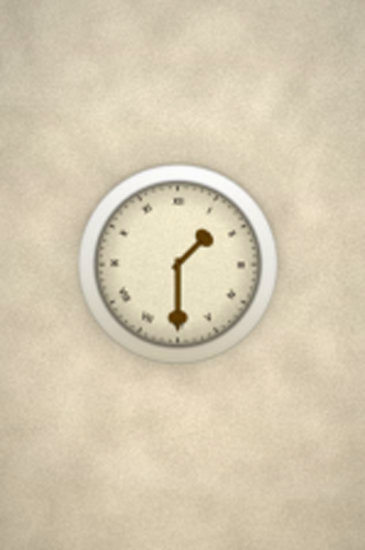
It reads 1:30
